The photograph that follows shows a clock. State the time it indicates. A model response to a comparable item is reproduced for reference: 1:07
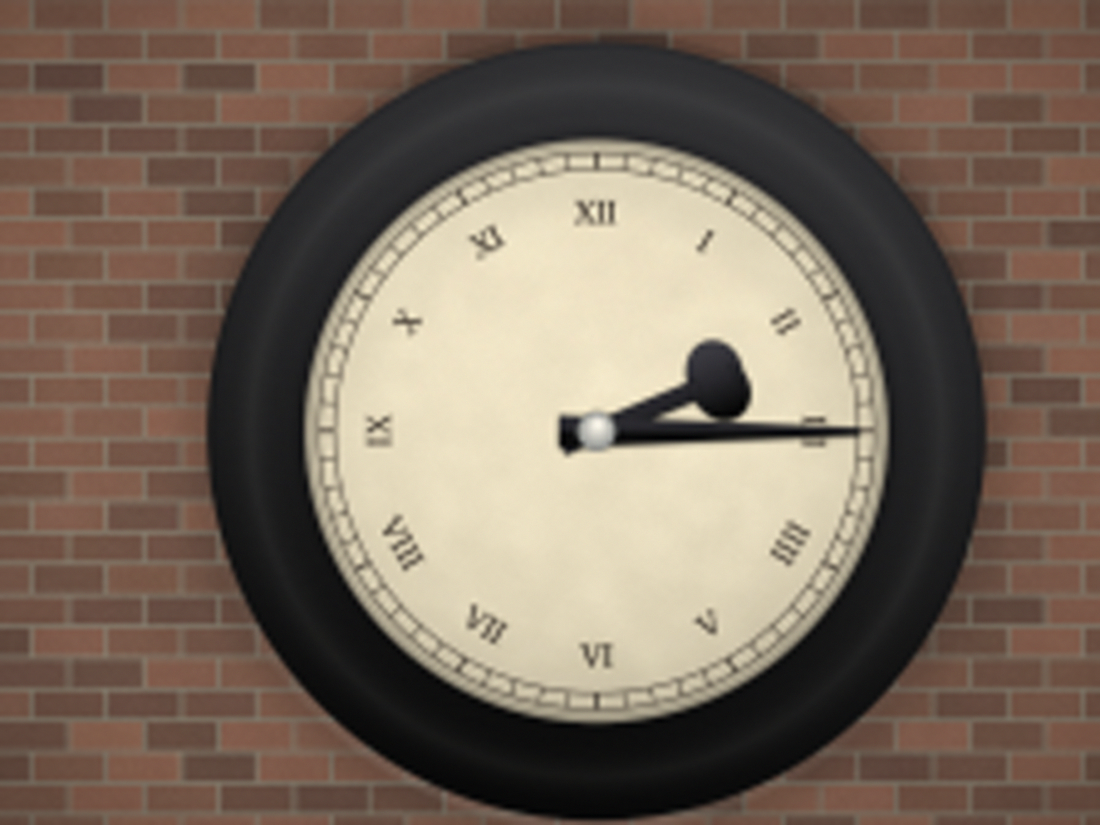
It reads 2:15
